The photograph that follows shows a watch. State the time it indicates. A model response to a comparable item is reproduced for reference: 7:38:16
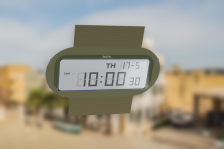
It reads 10:00:30
